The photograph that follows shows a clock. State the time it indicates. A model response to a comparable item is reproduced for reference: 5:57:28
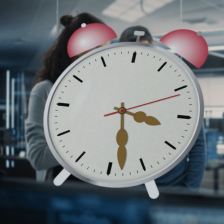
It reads 3:28:11
